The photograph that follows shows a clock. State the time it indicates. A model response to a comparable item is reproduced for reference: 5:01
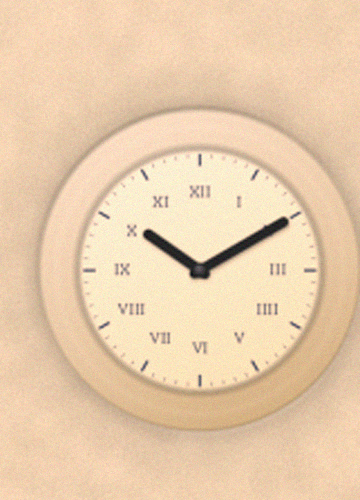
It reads 10:10
